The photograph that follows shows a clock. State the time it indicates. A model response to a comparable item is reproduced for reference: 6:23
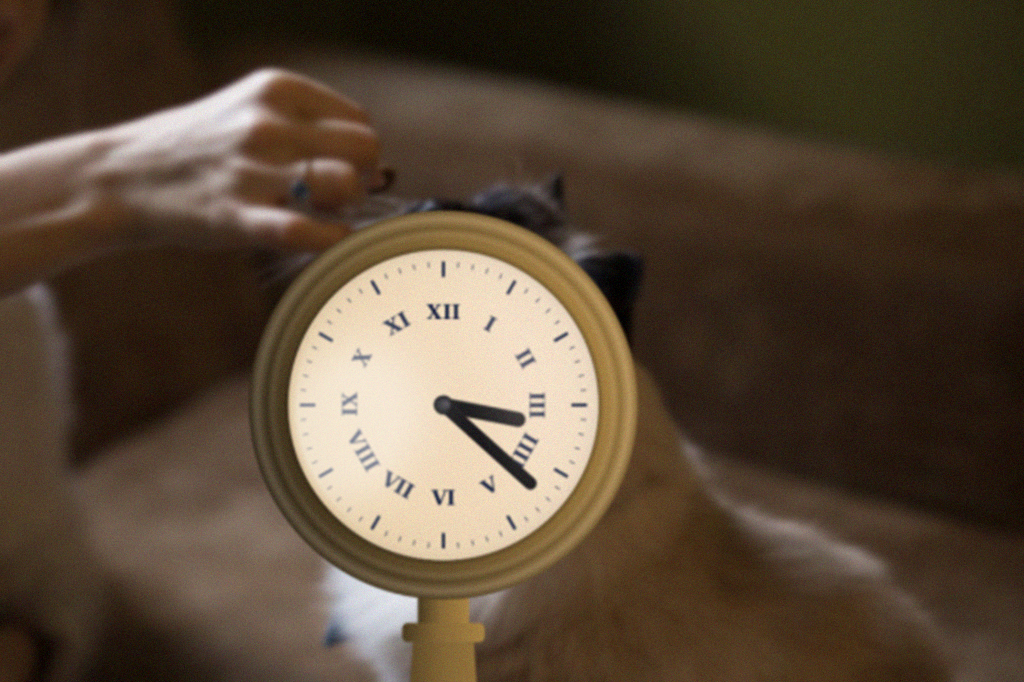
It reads 3:22
